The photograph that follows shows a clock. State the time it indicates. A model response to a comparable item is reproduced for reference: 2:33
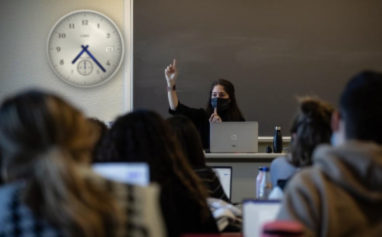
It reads 7:23
